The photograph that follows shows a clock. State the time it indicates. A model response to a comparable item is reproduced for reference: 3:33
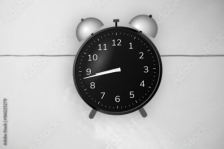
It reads 8:43
